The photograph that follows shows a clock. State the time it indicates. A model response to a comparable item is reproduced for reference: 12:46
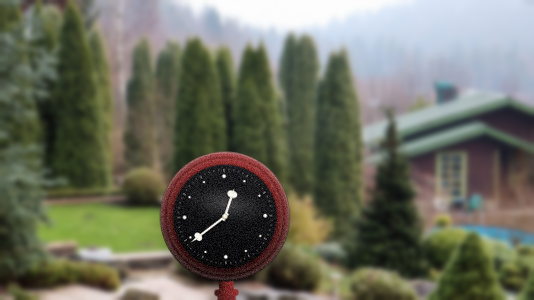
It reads 12:39
